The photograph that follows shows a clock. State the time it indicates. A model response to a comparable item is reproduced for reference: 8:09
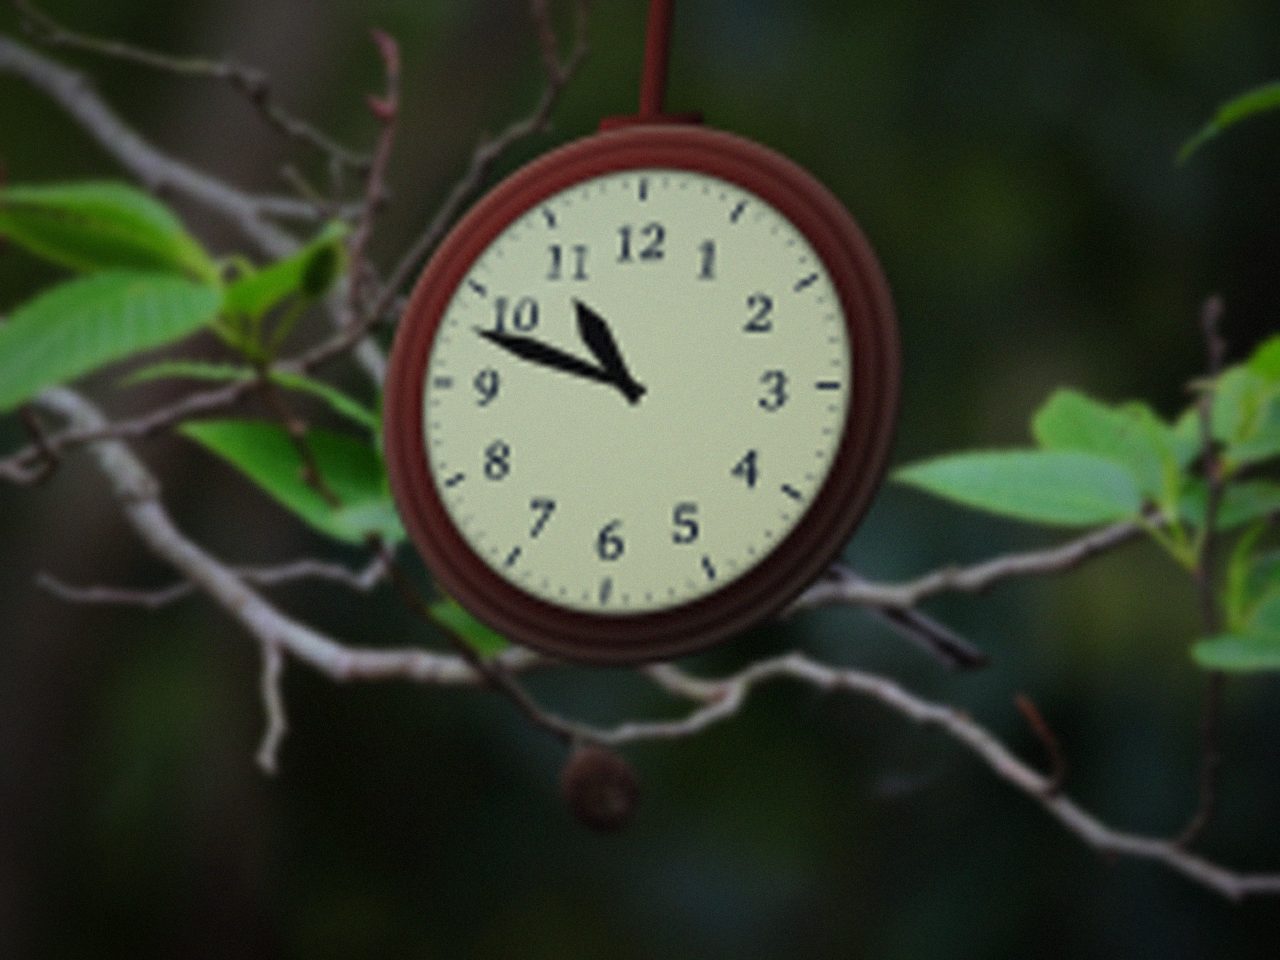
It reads 10:48
